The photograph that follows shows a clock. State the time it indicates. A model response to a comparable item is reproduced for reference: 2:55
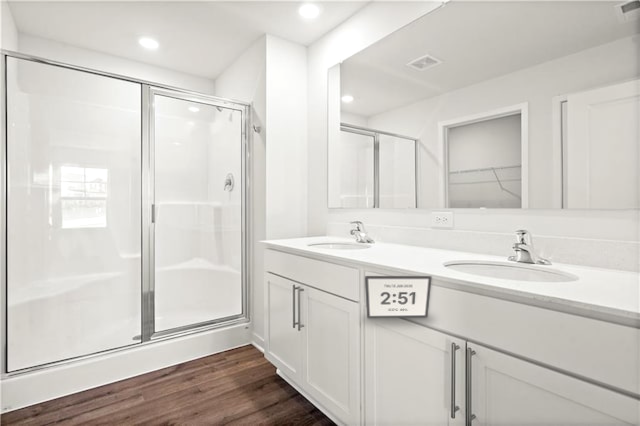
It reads 2:51
